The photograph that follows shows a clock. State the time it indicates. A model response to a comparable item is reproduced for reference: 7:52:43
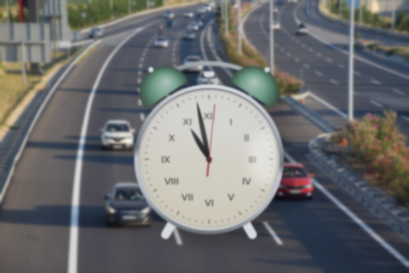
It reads 10:58:01
